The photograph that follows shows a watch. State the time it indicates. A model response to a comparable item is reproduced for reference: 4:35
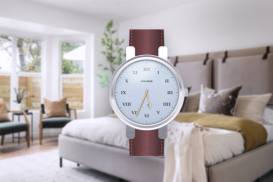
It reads 5:34
